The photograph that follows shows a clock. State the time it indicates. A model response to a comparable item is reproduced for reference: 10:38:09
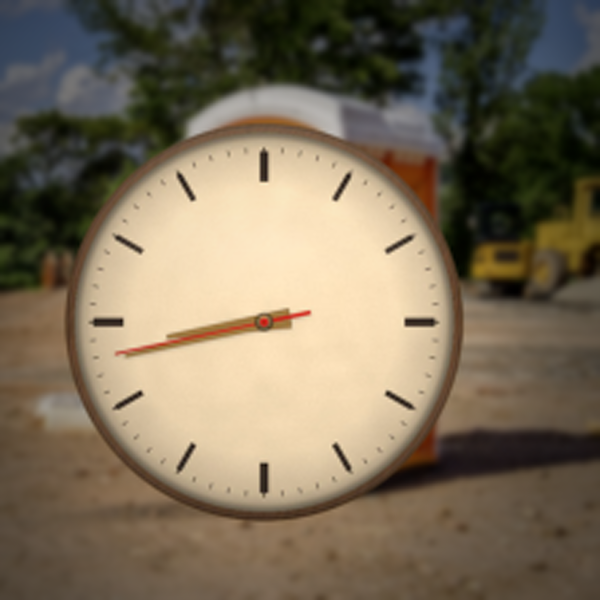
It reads 8:42:43
